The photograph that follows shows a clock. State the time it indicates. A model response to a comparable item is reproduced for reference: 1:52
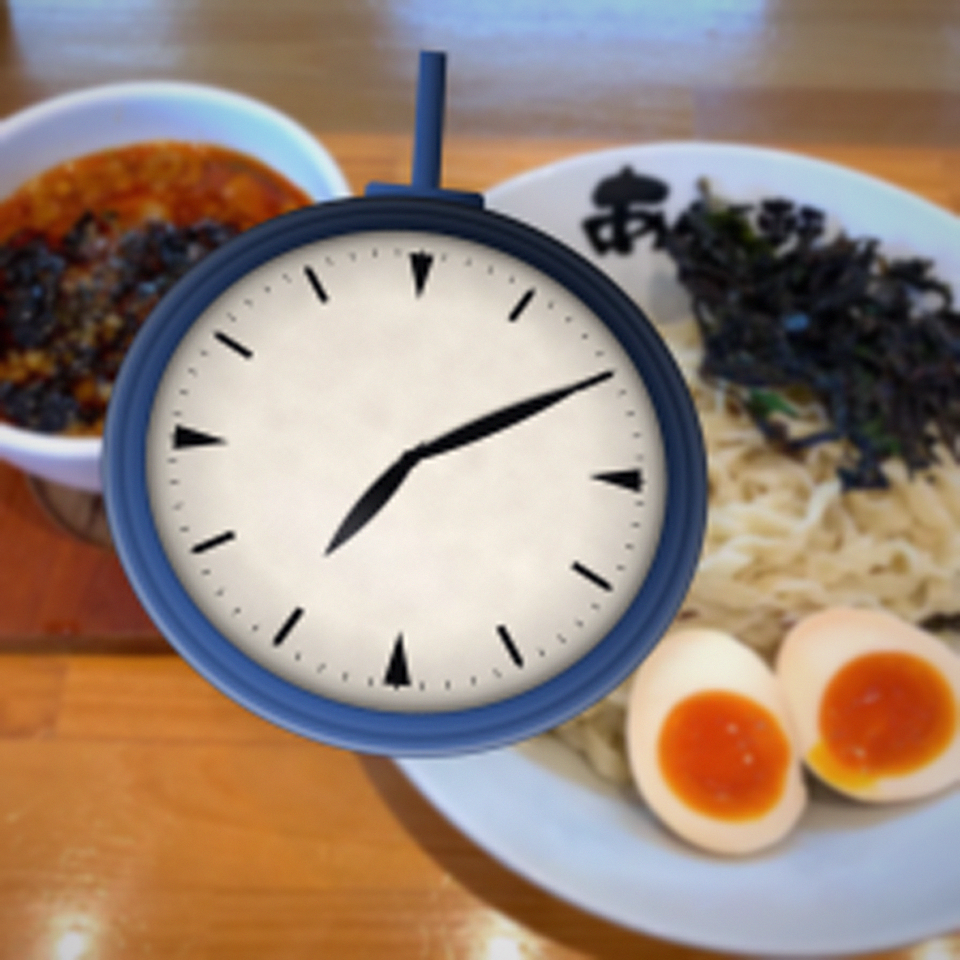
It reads 7:10
